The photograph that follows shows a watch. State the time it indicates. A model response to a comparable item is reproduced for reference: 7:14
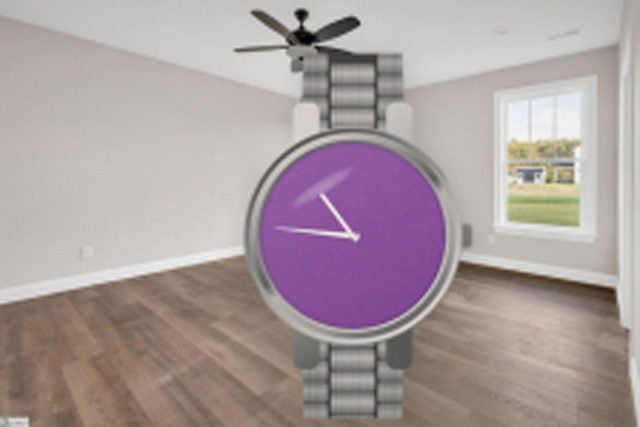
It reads 10:46
